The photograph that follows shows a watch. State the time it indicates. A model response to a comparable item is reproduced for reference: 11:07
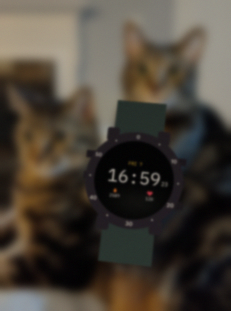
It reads 16:59
